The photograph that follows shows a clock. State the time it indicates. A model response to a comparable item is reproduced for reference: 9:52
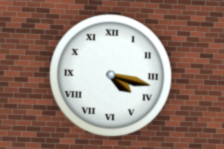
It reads 4:17
